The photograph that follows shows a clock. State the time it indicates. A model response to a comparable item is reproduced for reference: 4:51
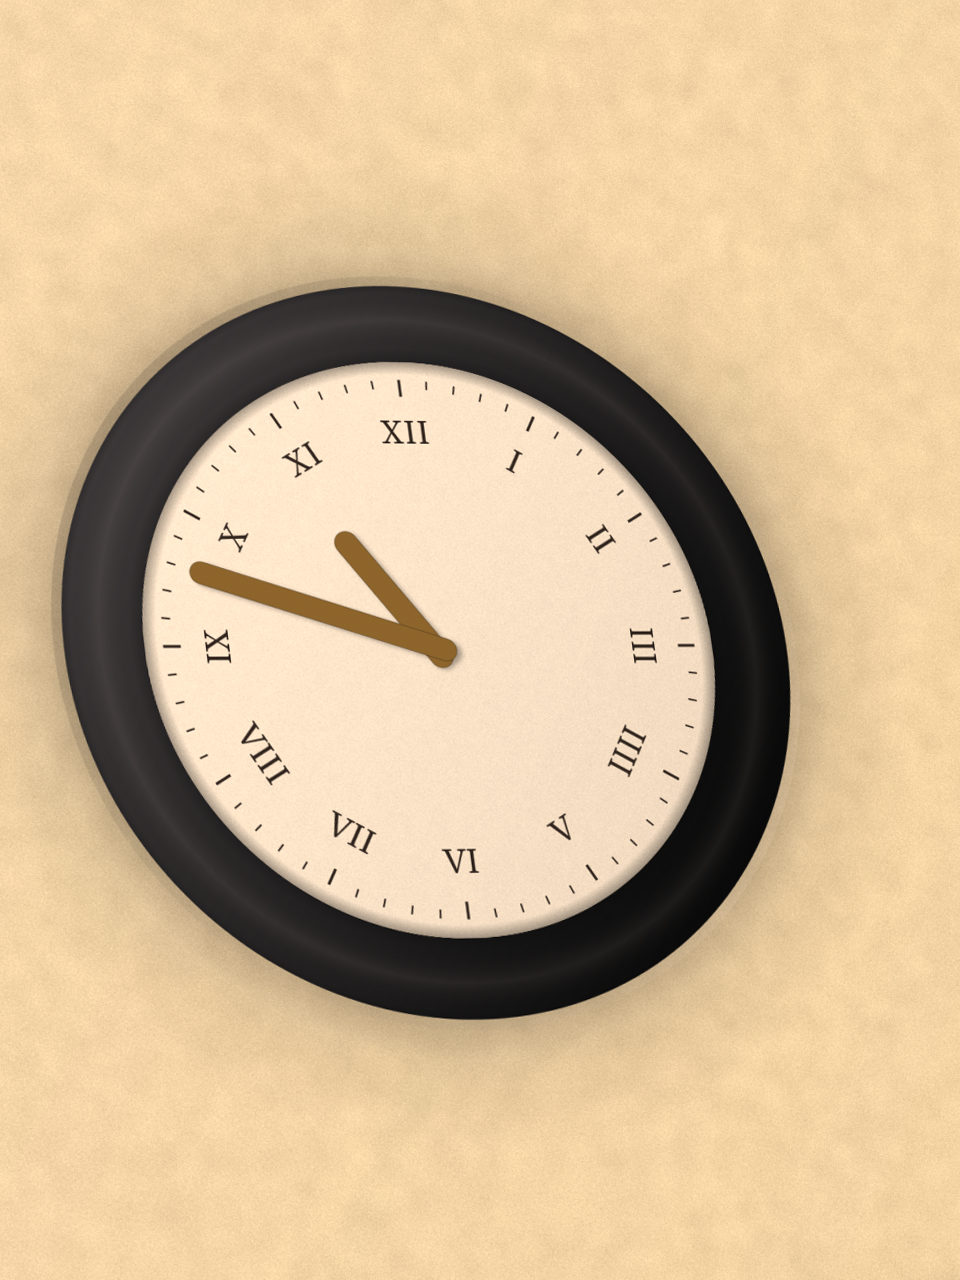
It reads 10:48
